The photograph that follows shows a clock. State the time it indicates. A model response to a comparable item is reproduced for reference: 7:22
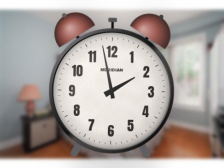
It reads 1:58
